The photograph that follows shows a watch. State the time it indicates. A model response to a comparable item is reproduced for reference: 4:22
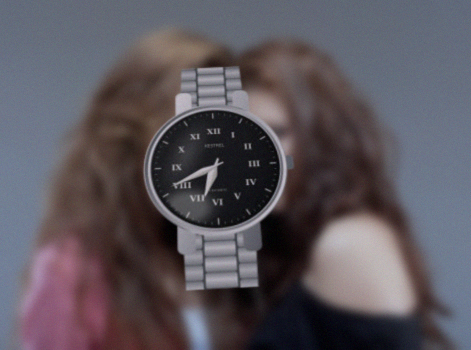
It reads 6:41
